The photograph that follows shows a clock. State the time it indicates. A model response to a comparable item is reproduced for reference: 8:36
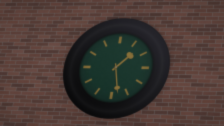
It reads 1:28
